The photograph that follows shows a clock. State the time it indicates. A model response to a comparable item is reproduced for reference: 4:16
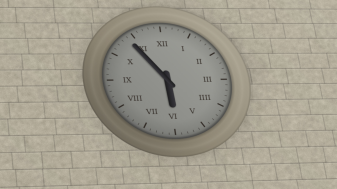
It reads 5:54
